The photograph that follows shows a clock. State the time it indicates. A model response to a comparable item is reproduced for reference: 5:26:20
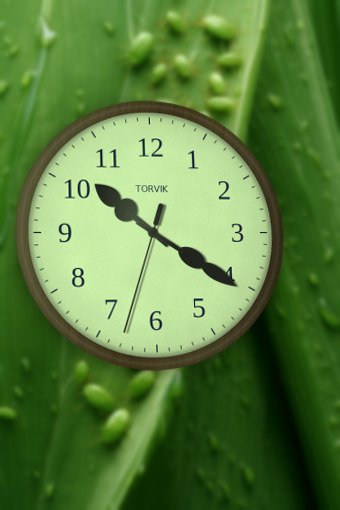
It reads 10:20:33
